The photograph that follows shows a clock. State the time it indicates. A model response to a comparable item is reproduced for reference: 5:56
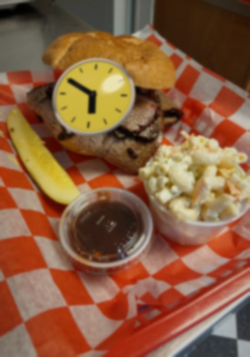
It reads 5:50
